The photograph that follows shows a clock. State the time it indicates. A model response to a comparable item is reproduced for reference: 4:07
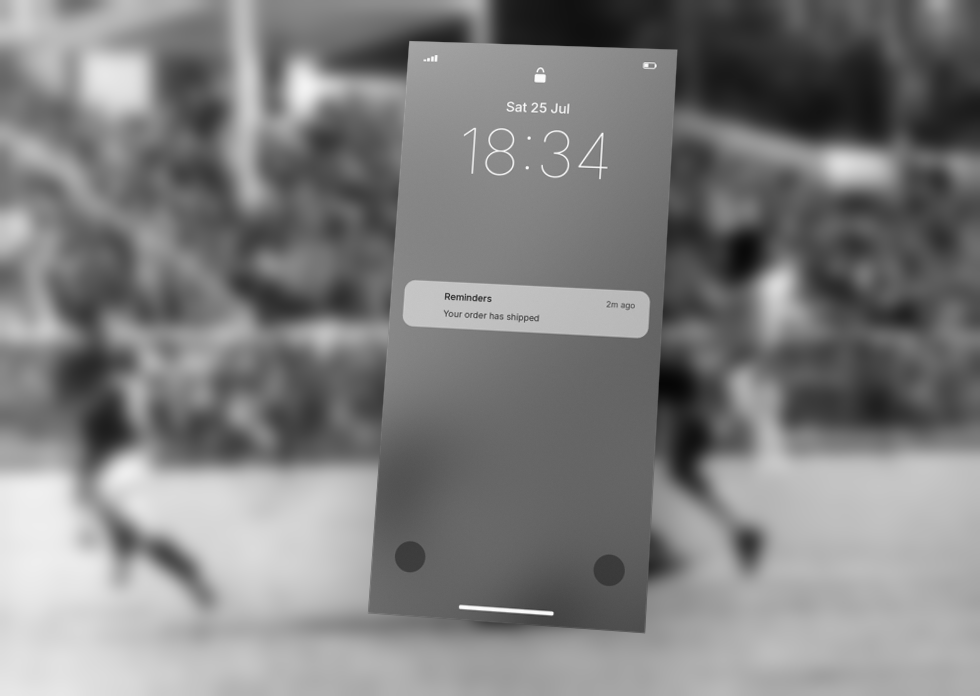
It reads 18:34
